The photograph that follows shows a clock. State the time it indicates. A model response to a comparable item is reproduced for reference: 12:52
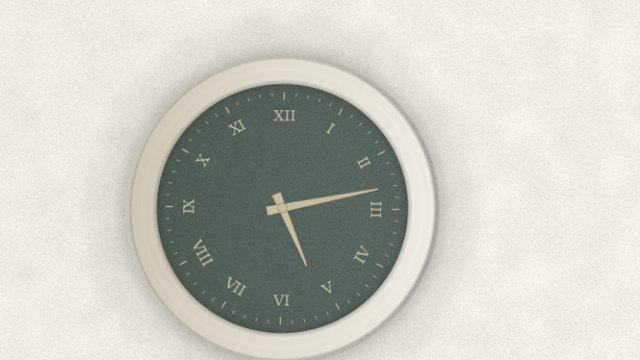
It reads 5:13
